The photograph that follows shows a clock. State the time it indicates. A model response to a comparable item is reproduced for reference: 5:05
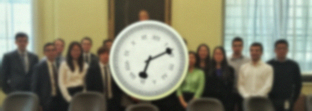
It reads 6:08
